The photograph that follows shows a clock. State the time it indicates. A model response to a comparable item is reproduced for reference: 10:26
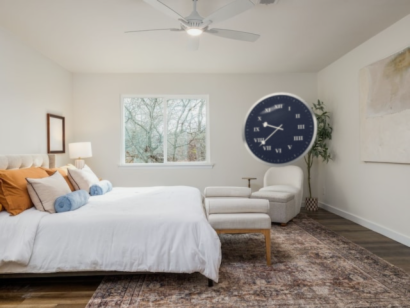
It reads 9:38
